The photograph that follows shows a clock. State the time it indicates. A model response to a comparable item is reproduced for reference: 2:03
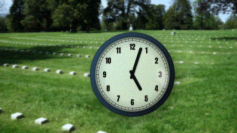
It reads 5:03
